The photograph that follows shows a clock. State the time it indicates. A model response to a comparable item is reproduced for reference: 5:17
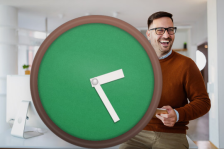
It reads 2:25
